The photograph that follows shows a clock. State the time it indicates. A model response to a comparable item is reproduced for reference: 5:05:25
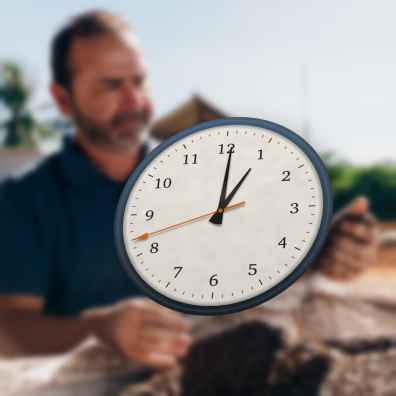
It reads 1:00:42
